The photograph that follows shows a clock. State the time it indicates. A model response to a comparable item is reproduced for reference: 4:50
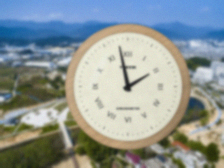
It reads 1:58
